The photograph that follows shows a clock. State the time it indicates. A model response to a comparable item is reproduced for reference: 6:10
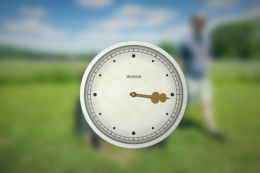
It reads 3:16
